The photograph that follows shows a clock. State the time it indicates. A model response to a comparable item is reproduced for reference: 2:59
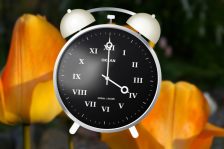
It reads 4:00
